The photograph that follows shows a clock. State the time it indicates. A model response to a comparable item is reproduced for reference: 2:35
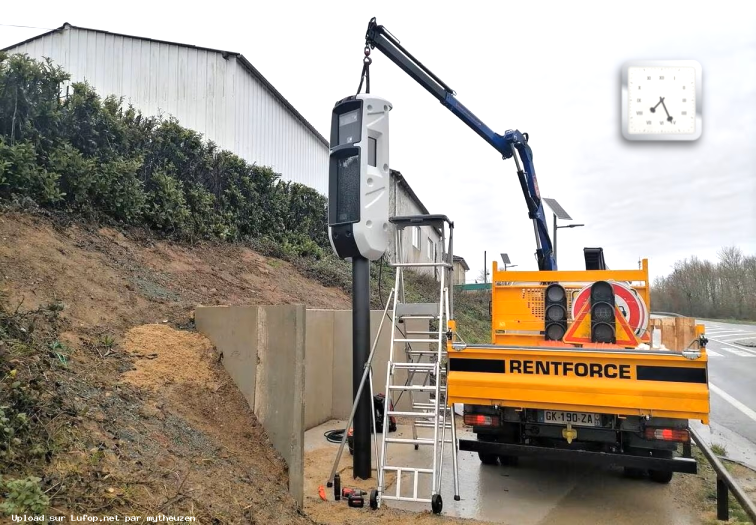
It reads 7:26
